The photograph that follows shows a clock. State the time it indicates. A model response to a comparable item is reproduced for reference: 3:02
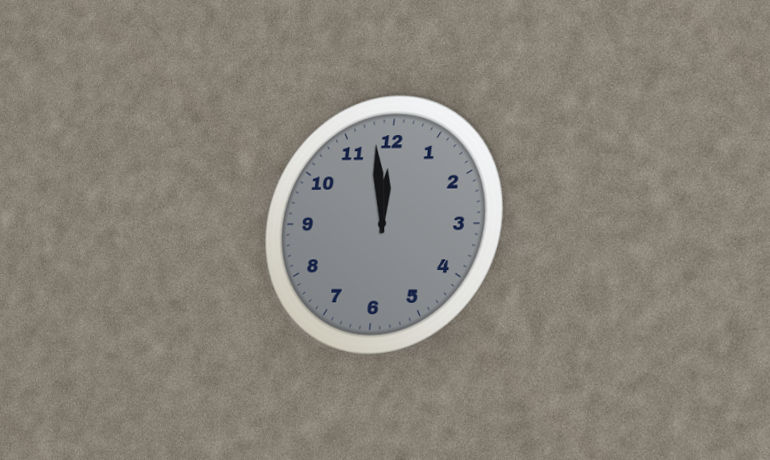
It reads 11:58
